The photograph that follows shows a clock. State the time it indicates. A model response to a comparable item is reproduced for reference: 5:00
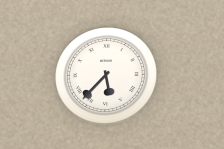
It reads 5:37
